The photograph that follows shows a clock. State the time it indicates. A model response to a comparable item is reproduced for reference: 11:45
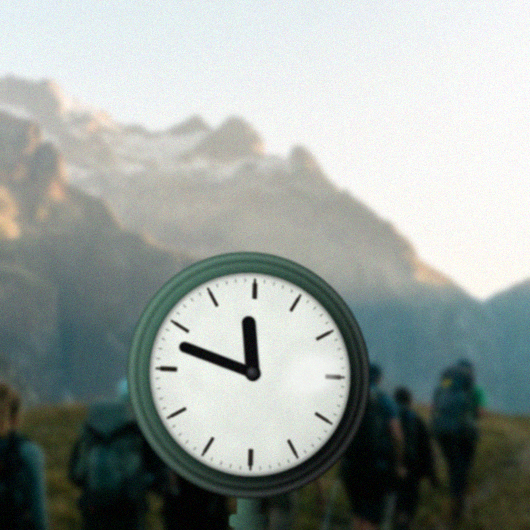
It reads 11:48
